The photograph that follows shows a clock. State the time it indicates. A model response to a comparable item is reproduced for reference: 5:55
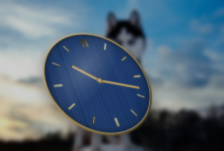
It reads 10:18
